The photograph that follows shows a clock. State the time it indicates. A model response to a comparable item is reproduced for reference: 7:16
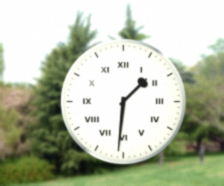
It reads 1:31
